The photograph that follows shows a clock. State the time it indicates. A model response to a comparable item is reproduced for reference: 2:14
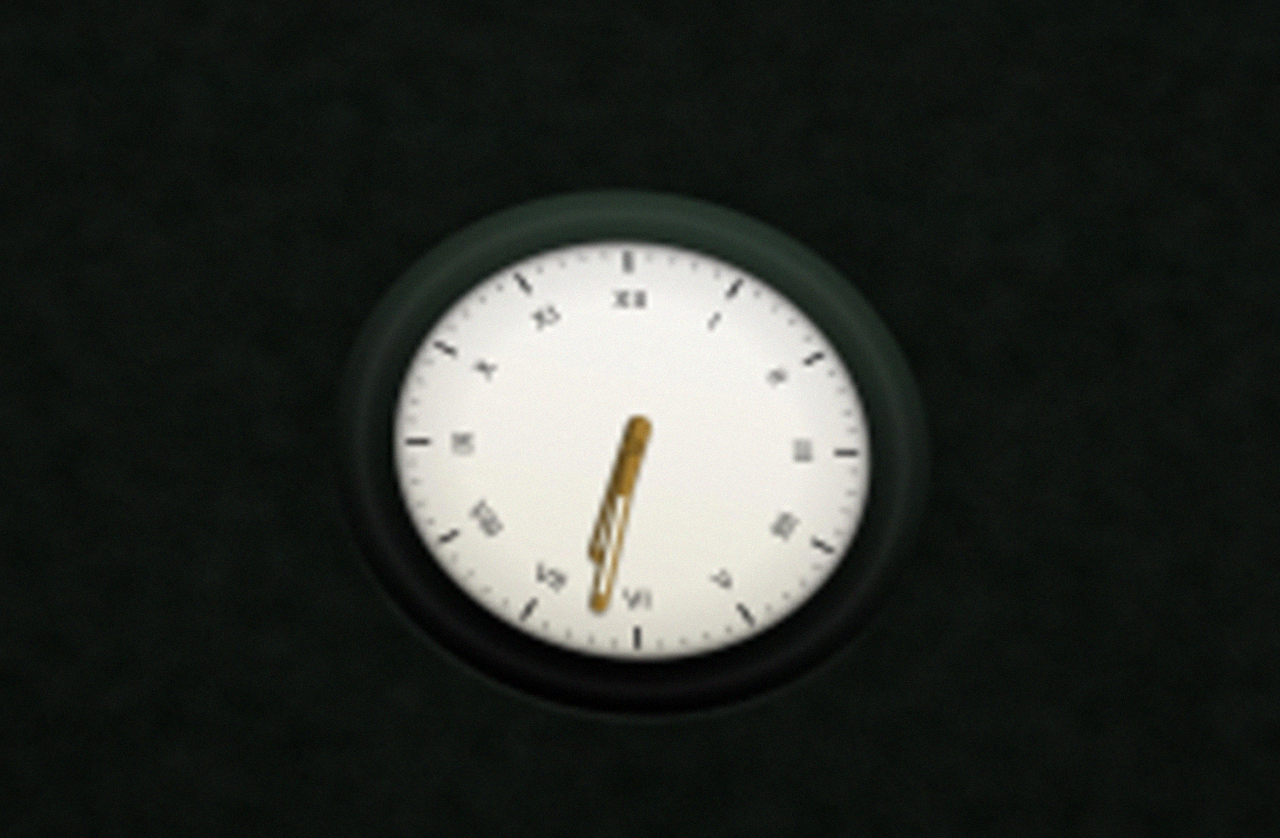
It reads 6:32
